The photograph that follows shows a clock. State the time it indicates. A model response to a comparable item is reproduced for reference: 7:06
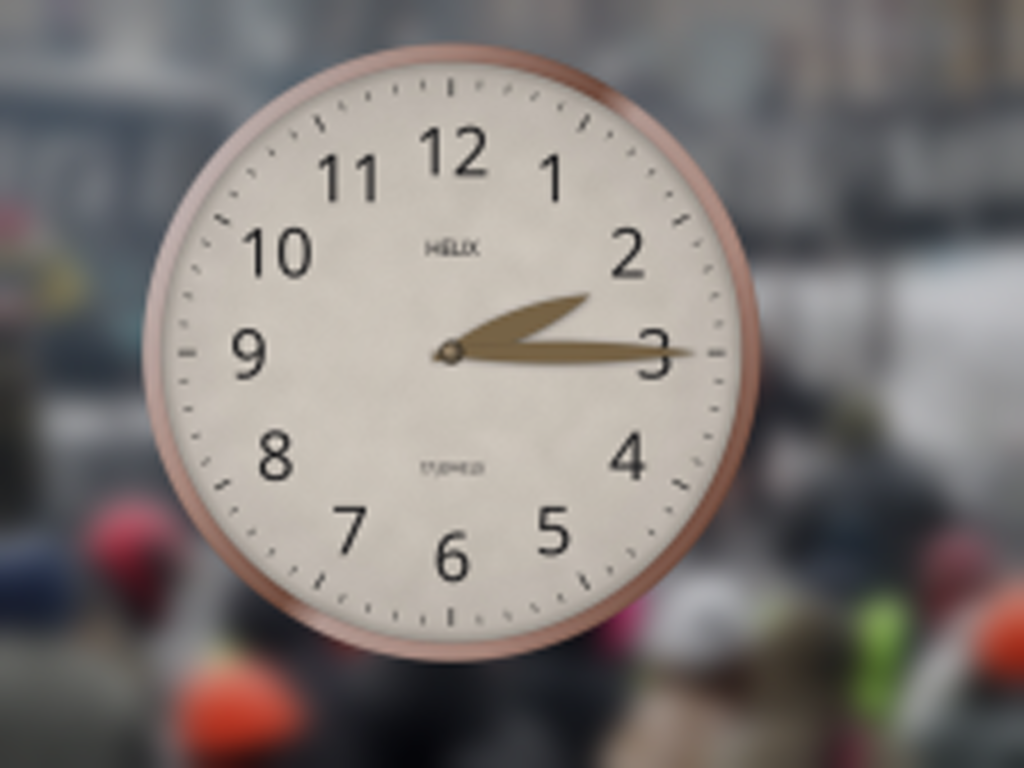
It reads 2:15
